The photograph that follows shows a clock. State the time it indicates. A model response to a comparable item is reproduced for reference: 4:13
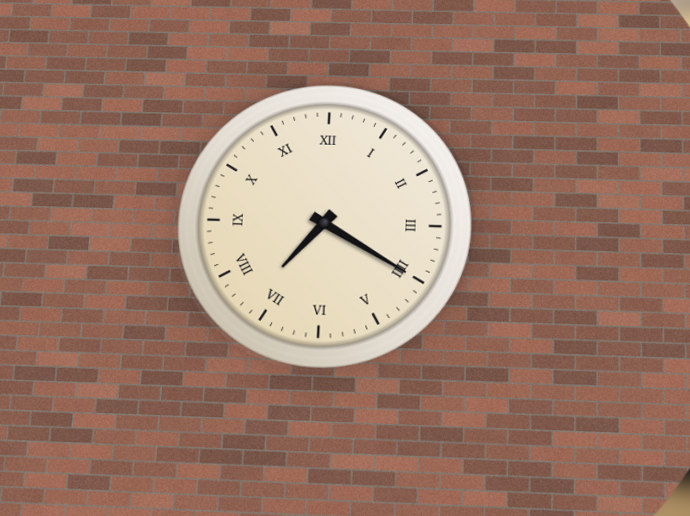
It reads 7:20
